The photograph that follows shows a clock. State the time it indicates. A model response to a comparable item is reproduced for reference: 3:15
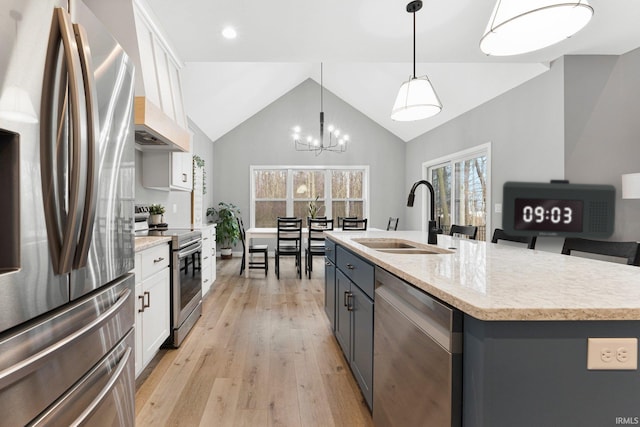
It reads 9:03
